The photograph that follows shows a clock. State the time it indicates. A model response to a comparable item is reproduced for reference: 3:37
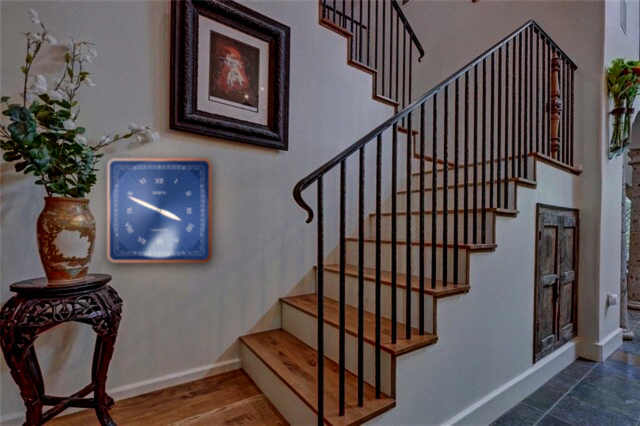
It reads 3:49
